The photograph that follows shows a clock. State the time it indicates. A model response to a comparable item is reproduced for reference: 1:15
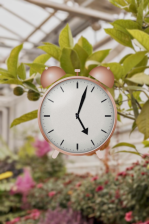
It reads 5:03
